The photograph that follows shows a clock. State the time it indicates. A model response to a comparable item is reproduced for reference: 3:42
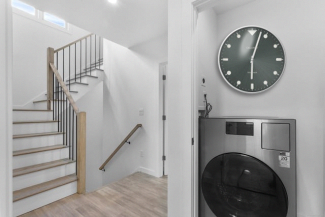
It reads 6:03
